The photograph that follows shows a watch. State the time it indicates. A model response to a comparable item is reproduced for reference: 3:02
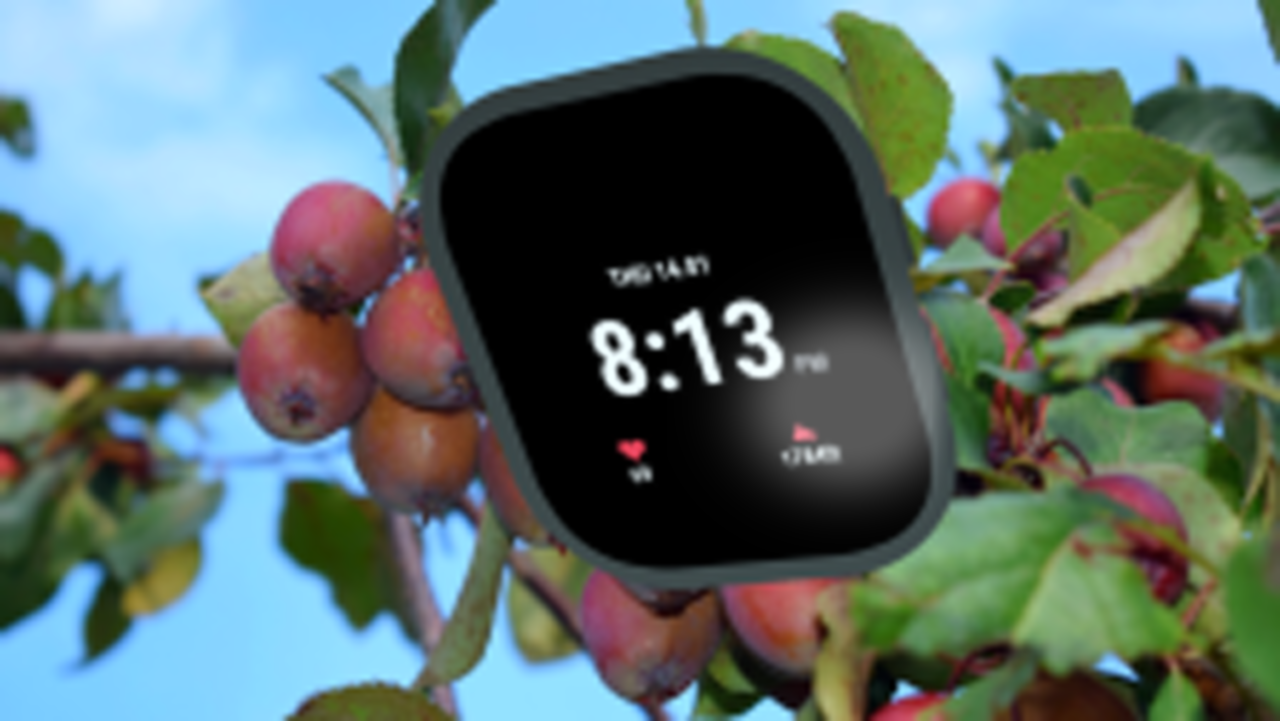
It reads 8:13
